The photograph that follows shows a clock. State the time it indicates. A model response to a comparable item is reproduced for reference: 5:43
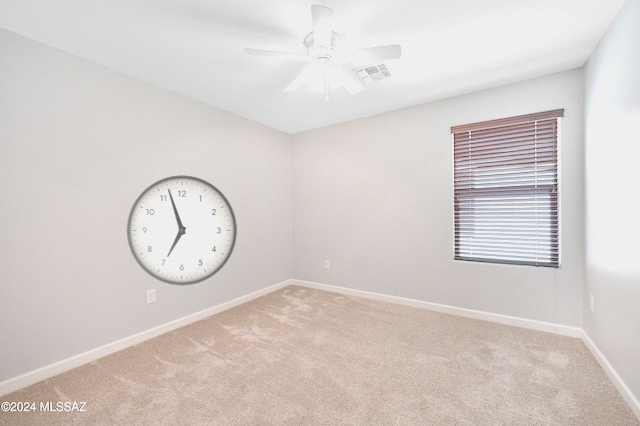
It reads 6:57
